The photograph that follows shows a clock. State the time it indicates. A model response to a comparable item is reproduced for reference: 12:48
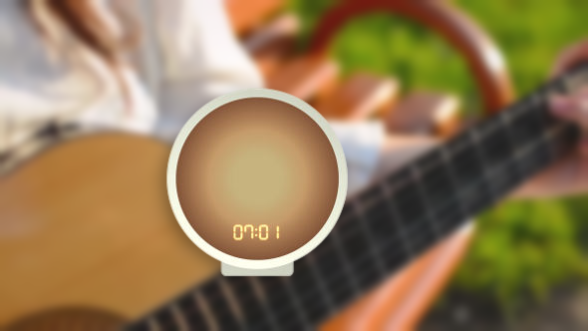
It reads 7:01
